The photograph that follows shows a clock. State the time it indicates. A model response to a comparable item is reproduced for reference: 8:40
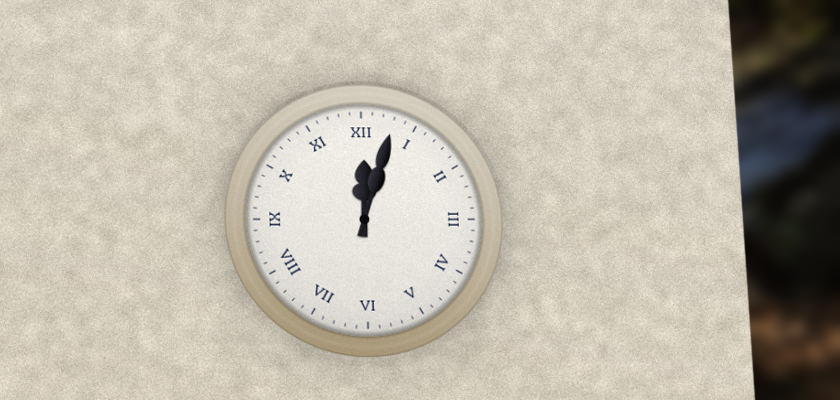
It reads 12:03
